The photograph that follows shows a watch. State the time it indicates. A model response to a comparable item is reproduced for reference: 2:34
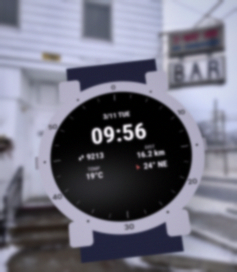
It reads 9:56
